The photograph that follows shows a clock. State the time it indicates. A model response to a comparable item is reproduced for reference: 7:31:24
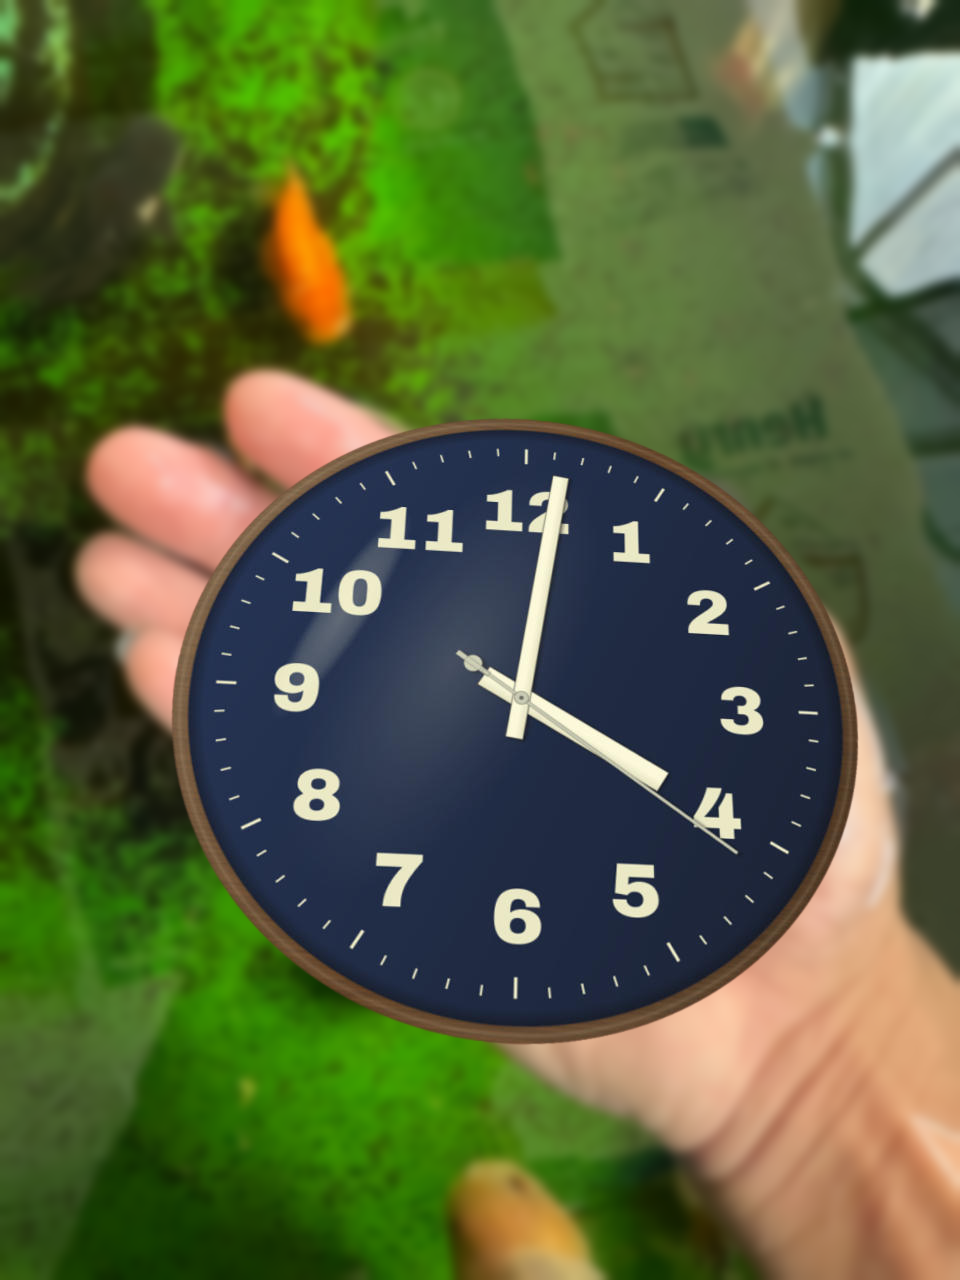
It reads 4:01:21
